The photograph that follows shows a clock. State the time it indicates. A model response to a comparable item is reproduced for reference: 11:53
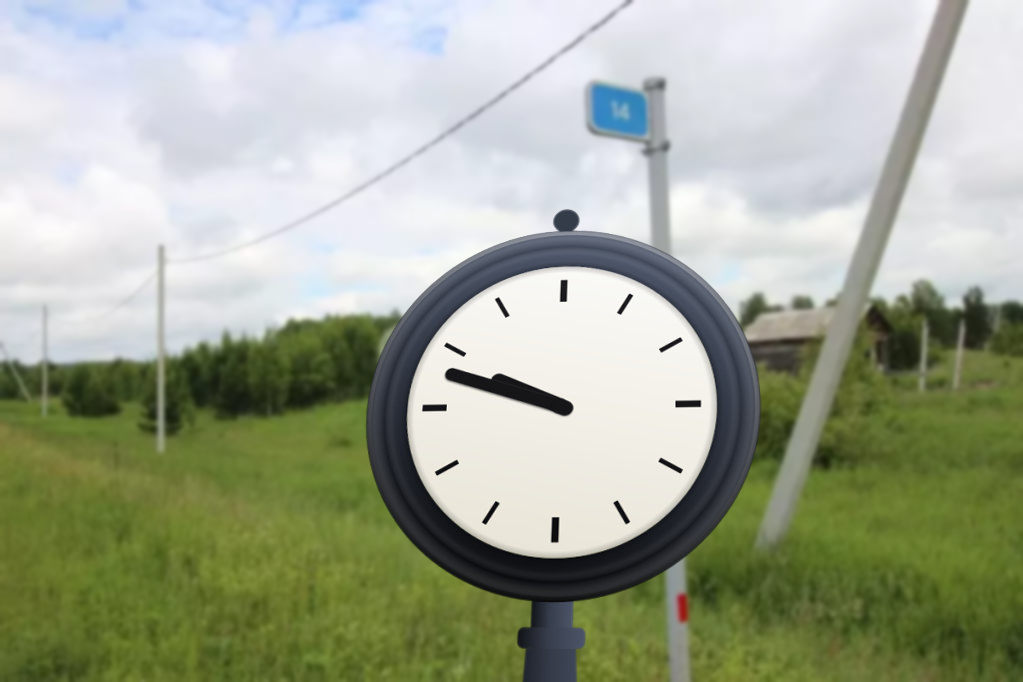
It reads 9:48
